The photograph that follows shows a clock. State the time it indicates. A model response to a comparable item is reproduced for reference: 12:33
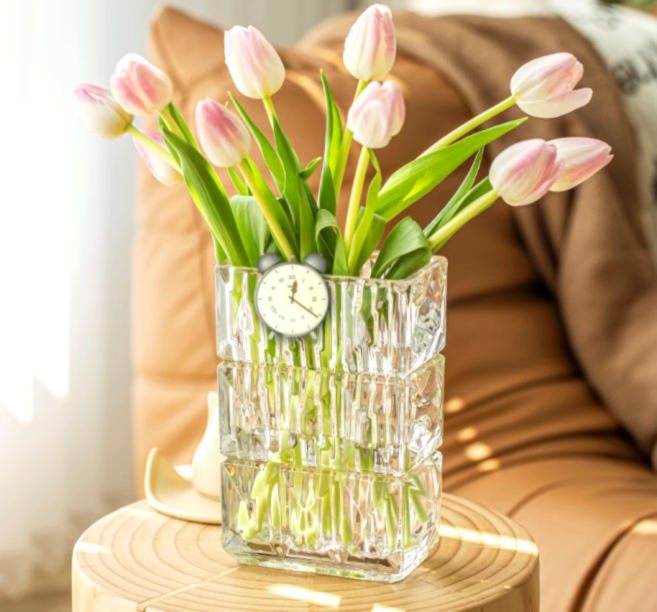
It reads 12:21
